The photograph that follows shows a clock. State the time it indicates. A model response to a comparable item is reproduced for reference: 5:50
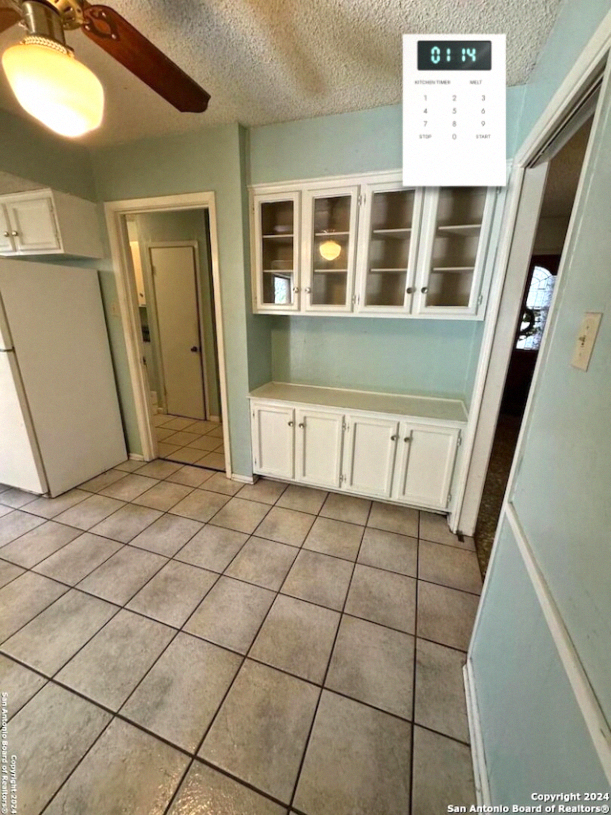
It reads 1:14
